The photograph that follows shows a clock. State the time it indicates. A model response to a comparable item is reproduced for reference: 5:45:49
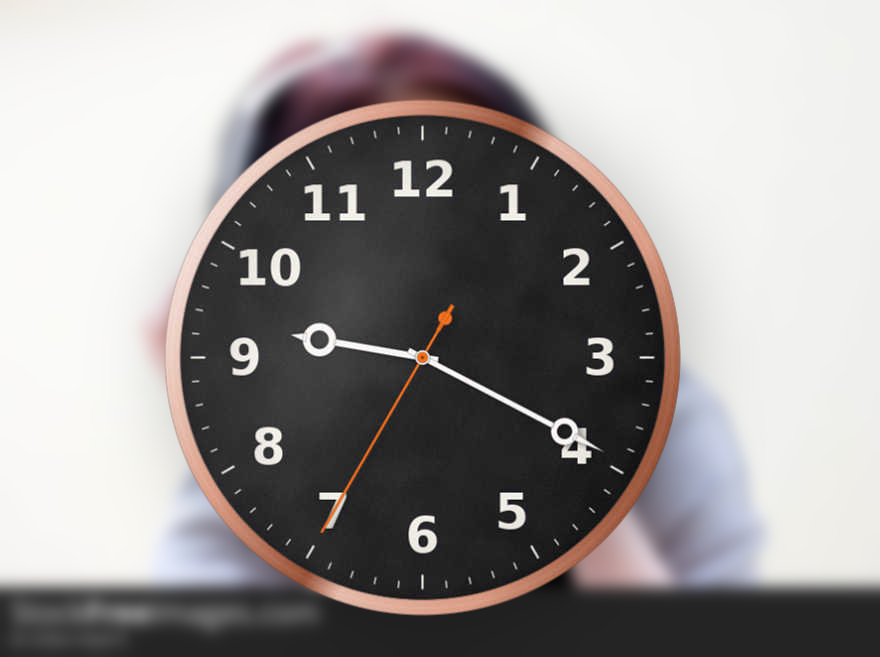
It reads 9:19:35
